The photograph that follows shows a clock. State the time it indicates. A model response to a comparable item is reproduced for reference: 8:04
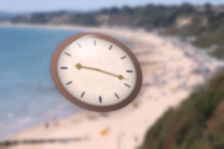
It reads 9:18
